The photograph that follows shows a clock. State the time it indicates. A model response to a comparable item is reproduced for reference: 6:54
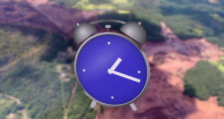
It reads 1:18
